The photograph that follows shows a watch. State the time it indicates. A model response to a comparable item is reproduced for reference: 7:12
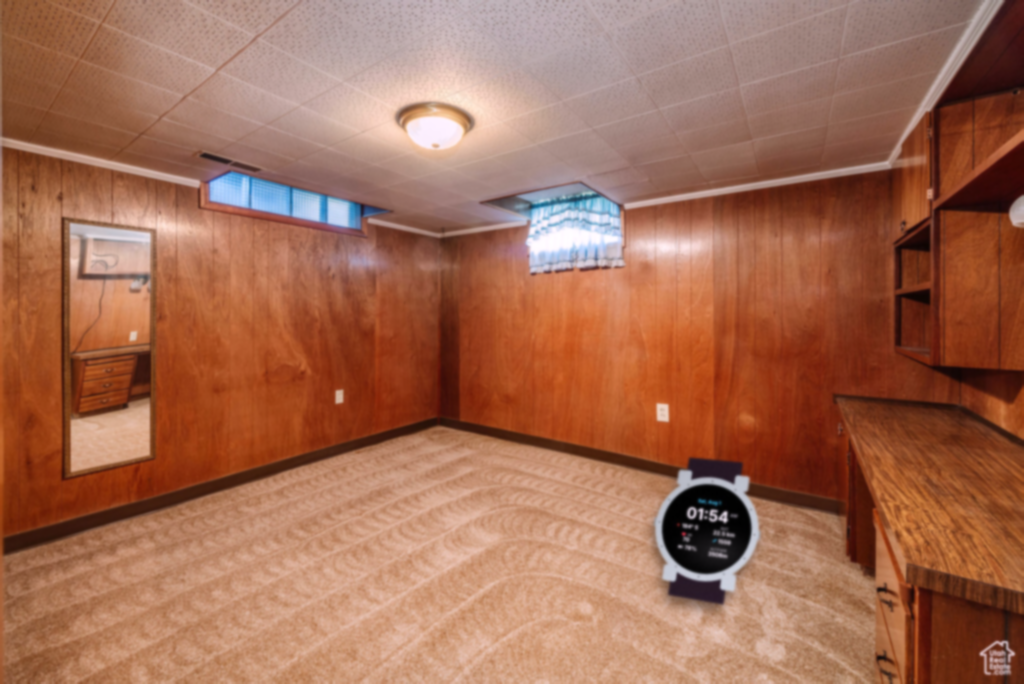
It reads 1:54
